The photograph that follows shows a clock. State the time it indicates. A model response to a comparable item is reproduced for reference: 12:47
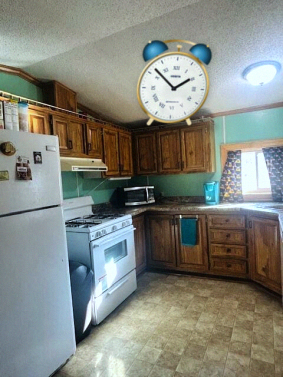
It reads 1:52
